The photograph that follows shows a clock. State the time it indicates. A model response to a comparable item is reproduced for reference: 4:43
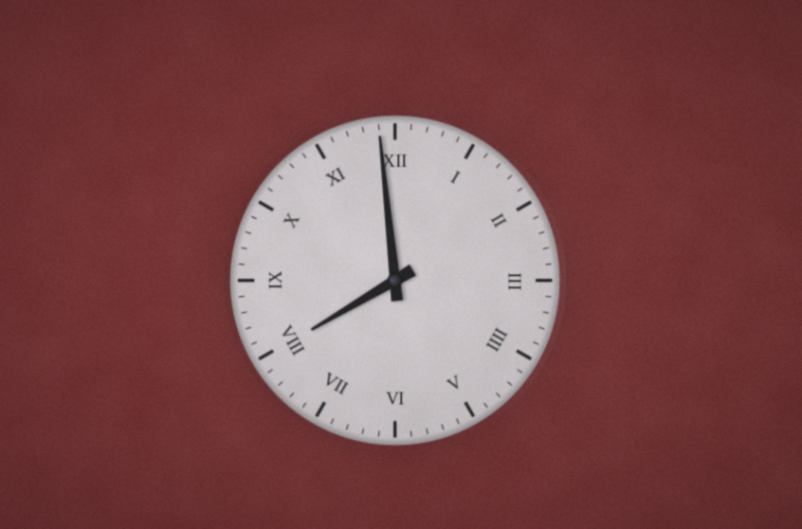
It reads 7:59
